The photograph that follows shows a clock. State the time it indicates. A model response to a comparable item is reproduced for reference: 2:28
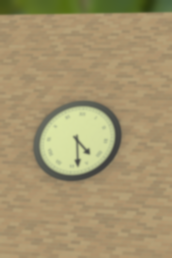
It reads 4:28
